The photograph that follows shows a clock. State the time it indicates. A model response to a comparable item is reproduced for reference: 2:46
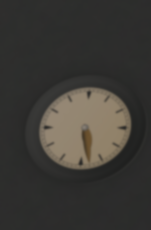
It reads 5:28
